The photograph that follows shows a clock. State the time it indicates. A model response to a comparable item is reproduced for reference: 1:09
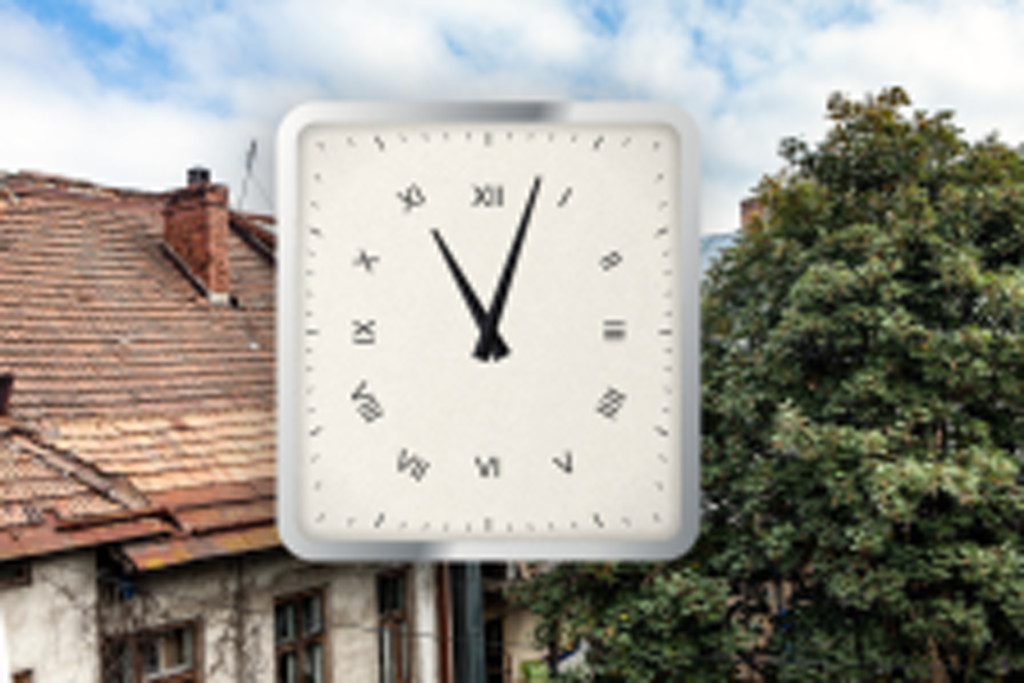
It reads 11:03
